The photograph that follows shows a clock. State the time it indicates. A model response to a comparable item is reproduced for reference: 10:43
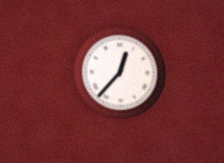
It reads 12:37
